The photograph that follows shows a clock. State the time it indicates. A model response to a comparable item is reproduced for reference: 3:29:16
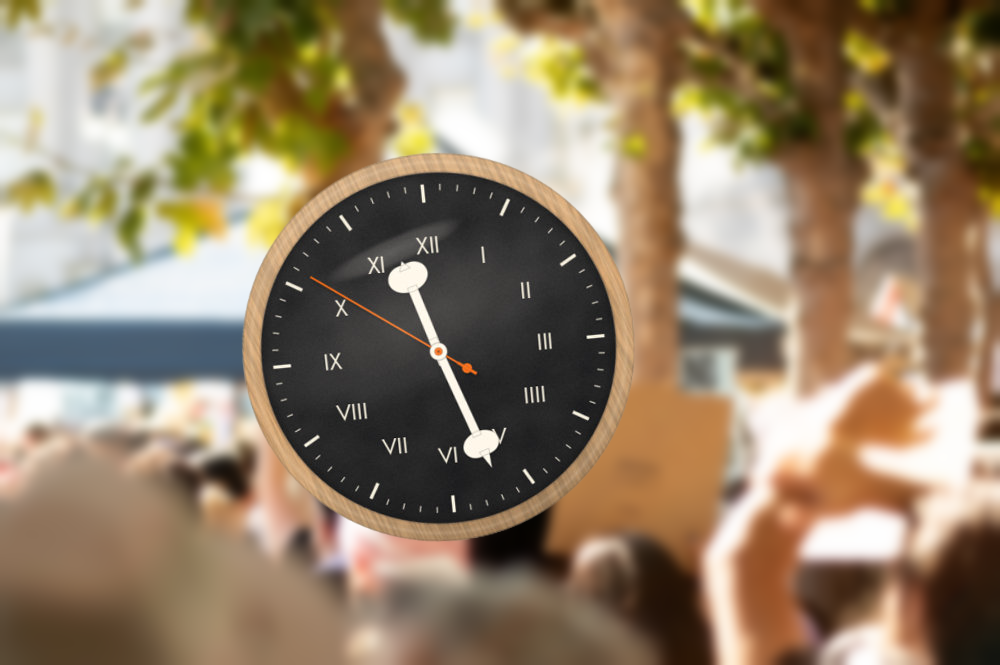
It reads 11:26:51
